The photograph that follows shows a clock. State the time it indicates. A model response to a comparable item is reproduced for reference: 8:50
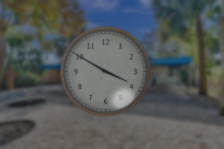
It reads 3:50
